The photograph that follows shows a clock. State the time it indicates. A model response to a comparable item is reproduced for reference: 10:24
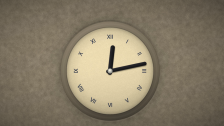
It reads 12:13
